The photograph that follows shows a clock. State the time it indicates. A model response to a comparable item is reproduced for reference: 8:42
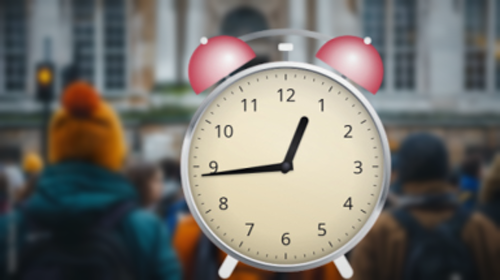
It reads 12:44
